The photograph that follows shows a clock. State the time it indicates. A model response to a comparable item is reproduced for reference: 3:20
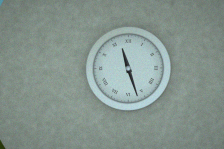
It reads 11:27
